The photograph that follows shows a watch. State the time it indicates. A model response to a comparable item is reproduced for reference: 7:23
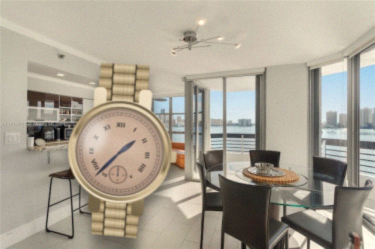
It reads 1:37
